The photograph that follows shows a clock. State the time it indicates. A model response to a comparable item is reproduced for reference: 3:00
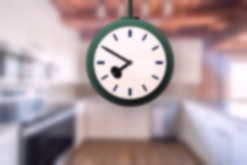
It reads 7:50
